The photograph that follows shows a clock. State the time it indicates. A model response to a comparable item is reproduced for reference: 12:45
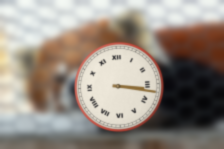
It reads 3:17
